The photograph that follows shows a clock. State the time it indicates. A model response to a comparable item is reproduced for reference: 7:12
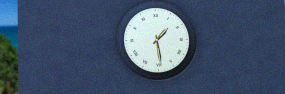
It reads 1:29
